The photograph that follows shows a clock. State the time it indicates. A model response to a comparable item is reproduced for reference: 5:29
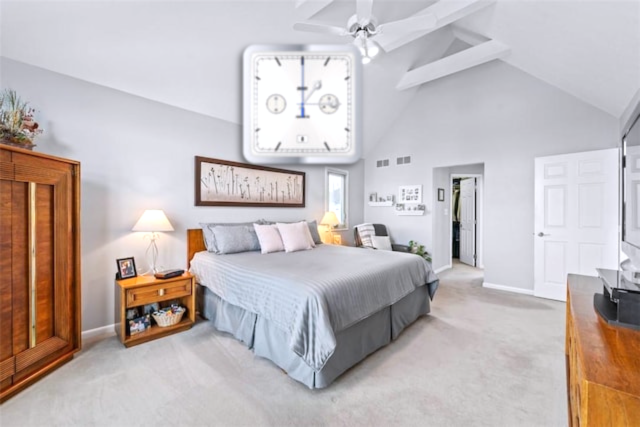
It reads 1:15
